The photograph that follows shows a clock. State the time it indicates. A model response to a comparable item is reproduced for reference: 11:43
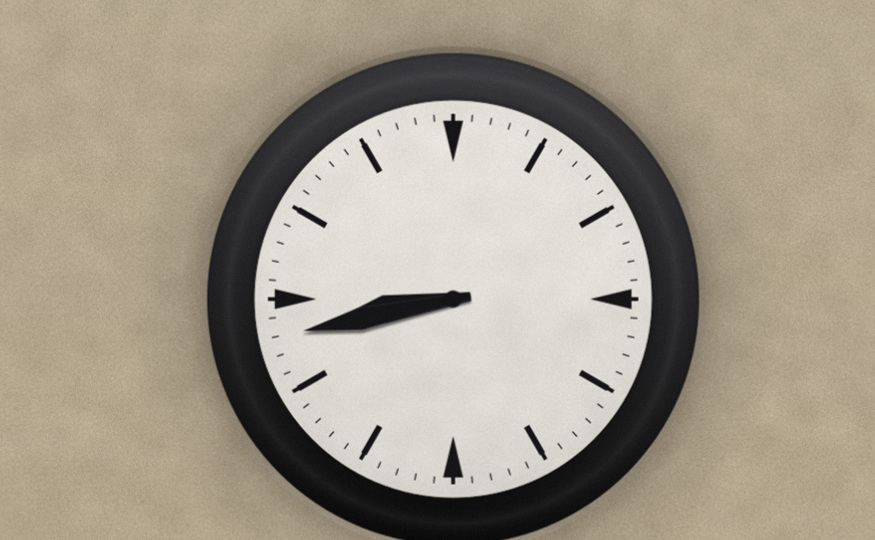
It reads 8:43
